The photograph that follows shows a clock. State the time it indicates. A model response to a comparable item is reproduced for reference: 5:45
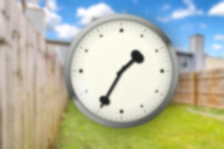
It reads 1:35
